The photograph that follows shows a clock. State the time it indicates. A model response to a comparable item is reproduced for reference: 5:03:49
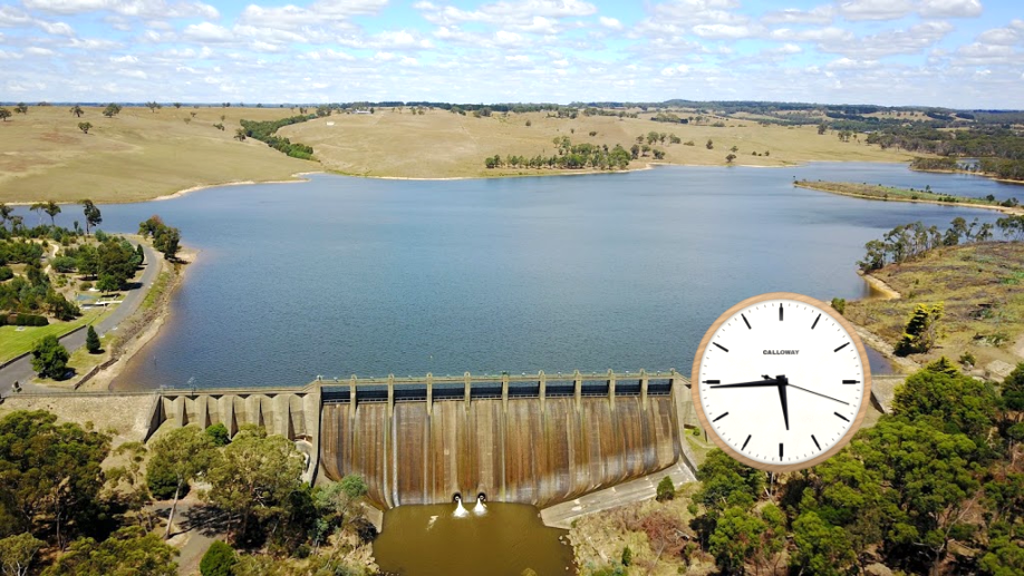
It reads 5:44:18
